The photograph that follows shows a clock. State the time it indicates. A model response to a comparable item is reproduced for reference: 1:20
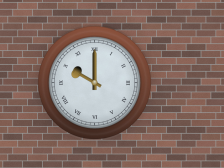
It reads 10:00
